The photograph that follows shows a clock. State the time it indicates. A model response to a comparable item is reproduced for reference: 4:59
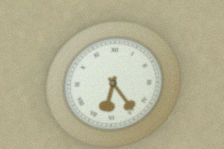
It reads 6:24
